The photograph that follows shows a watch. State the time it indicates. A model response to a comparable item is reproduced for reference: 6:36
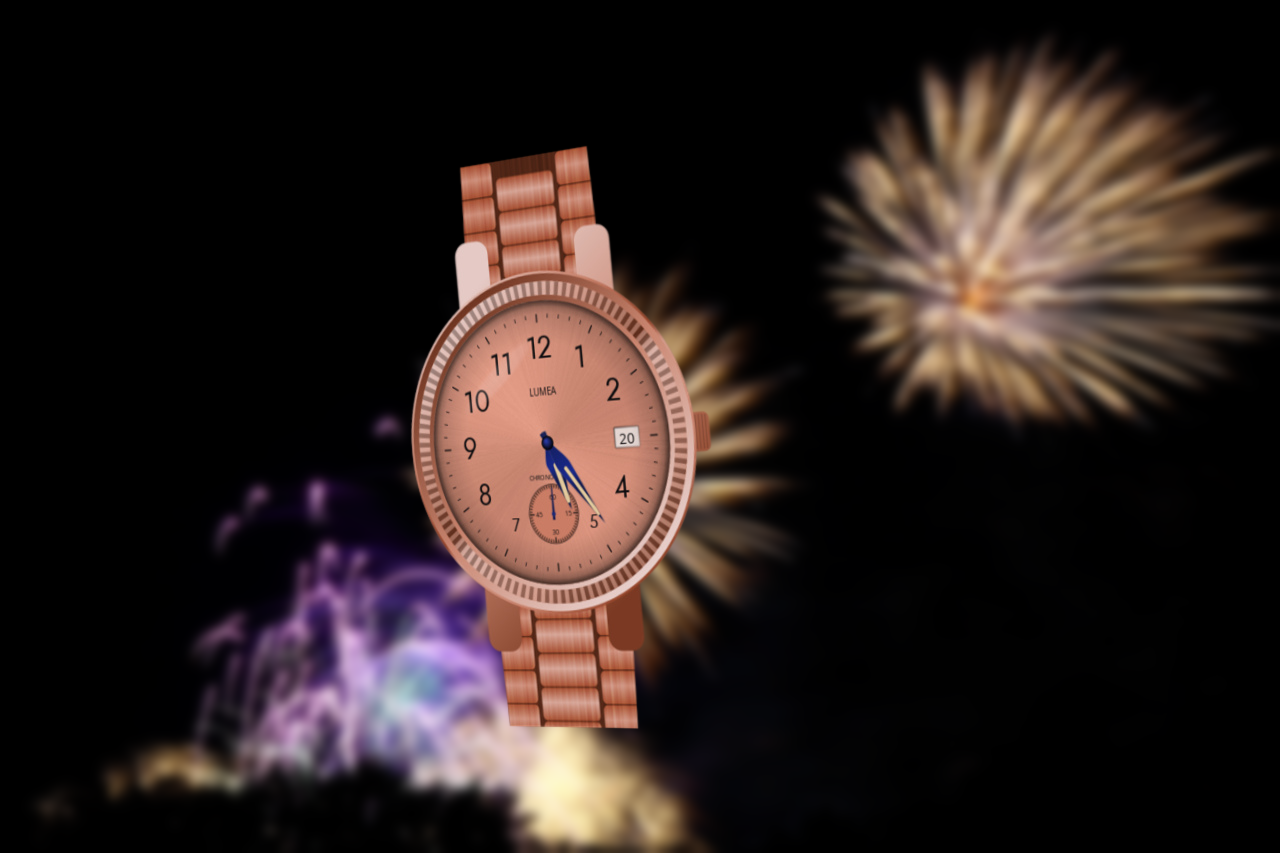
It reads 5:24
